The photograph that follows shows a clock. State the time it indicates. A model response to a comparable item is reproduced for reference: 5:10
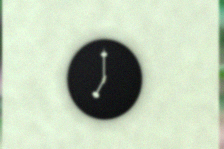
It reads 7:00
